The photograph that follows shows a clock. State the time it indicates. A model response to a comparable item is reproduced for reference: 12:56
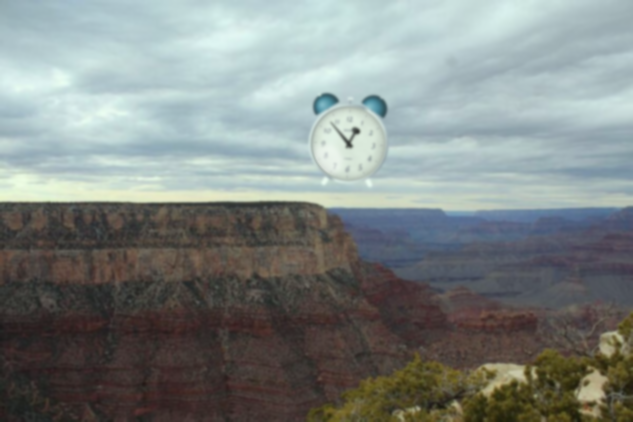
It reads 12:53
